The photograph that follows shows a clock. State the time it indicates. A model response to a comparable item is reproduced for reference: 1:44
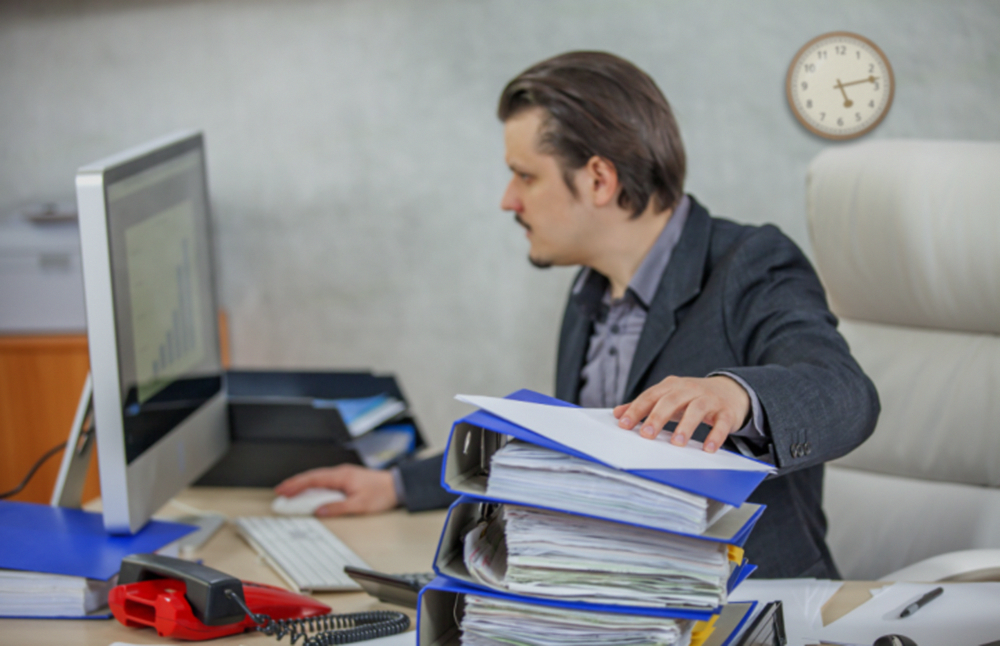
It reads 5:13
